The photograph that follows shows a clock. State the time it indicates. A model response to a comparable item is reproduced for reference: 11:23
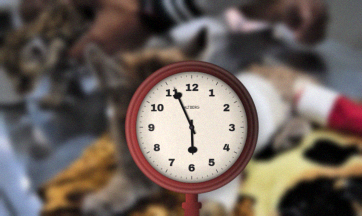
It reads 5:56
